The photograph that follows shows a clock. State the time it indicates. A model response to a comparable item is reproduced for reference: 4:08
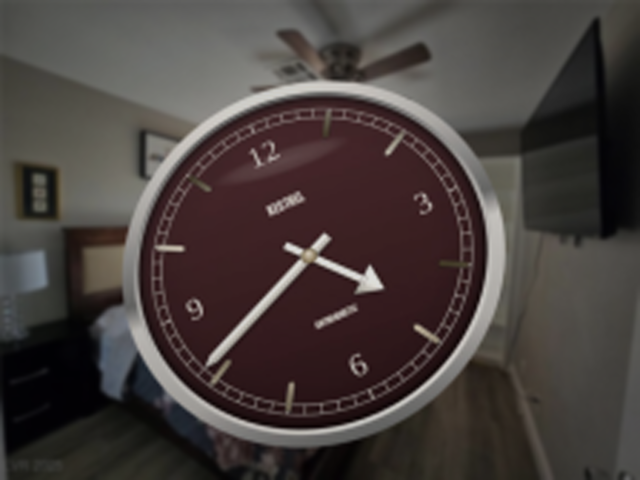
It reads 4:41
